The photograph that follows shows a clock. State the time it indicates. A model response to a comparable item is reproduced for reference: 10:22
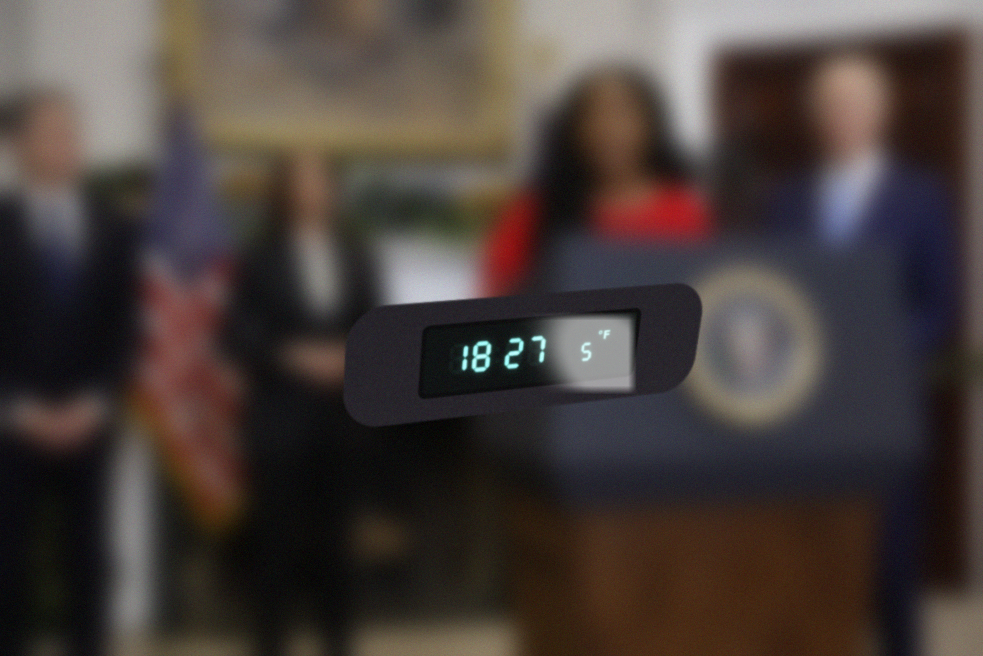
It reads 18:27
